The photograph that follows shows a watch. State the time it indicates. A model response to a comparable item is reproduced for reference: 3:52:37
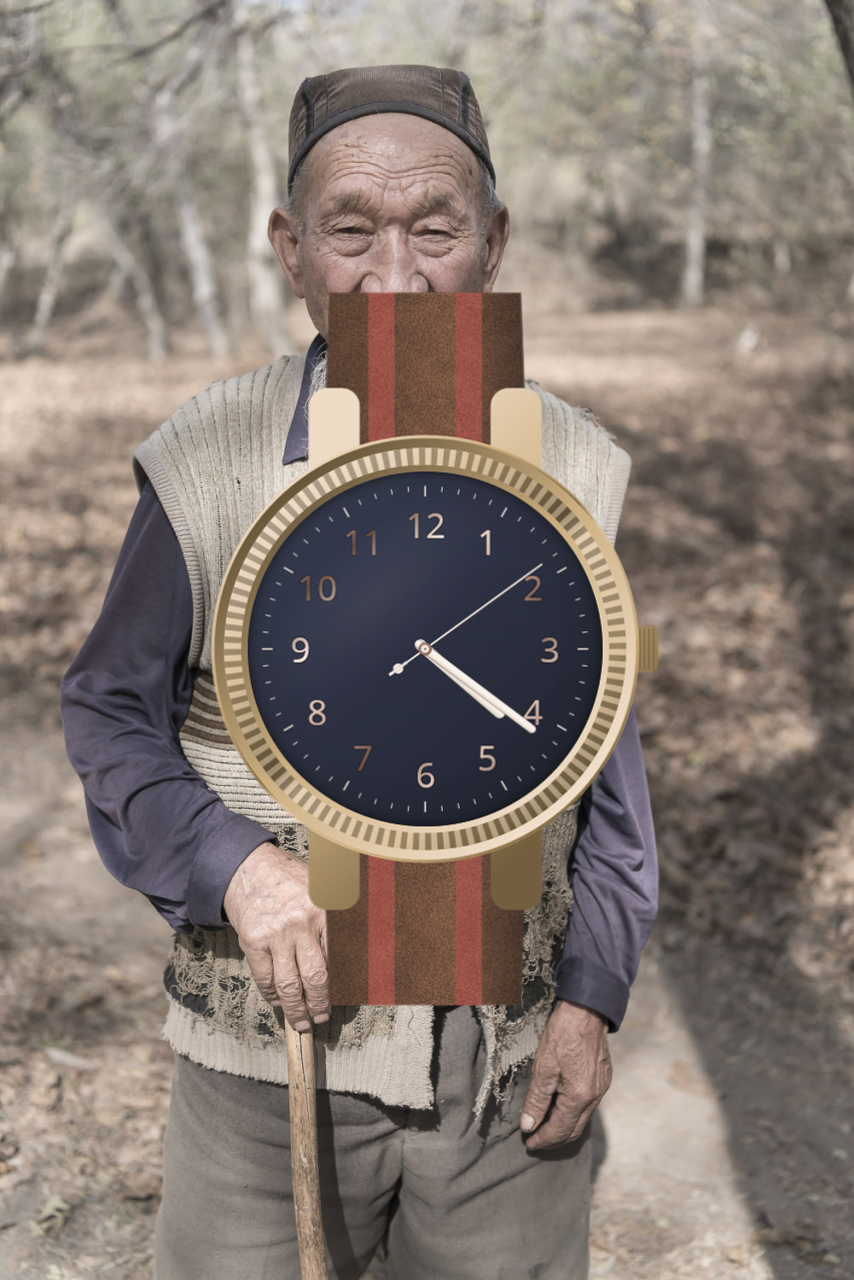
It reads 4:21:09
